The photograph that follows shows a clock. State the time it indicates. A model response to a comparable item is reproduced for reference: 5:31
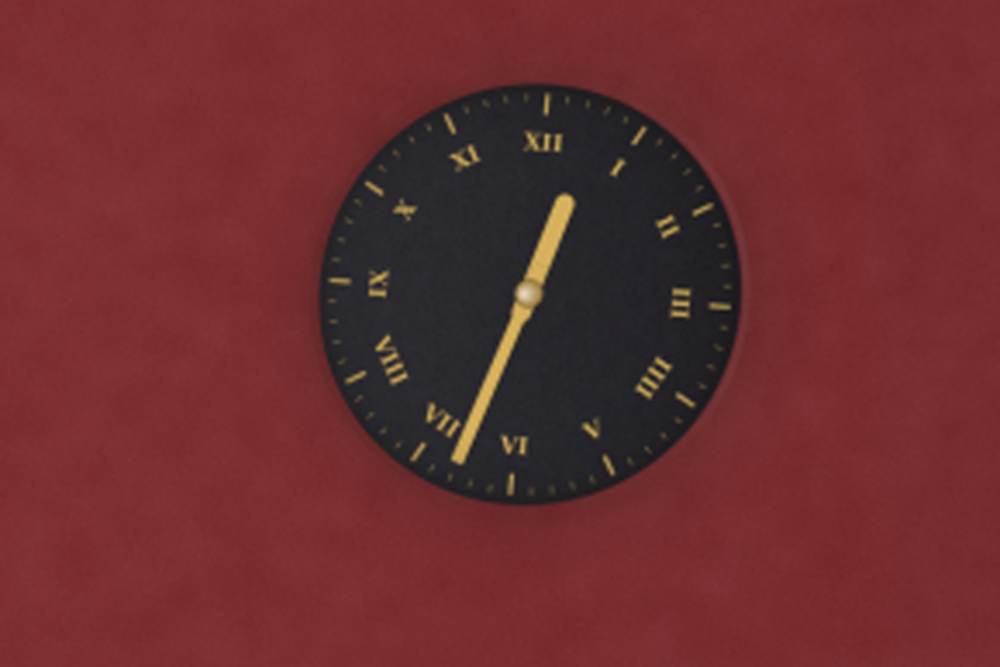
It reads 12:33
